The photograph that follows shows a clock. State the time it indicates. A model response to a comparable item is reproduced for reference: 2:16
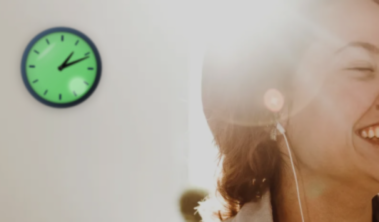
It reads 1:11
